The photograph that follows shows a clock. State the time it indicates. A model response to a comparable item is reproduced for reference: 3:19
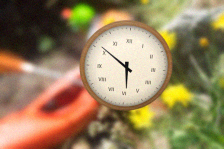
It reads 5:51
